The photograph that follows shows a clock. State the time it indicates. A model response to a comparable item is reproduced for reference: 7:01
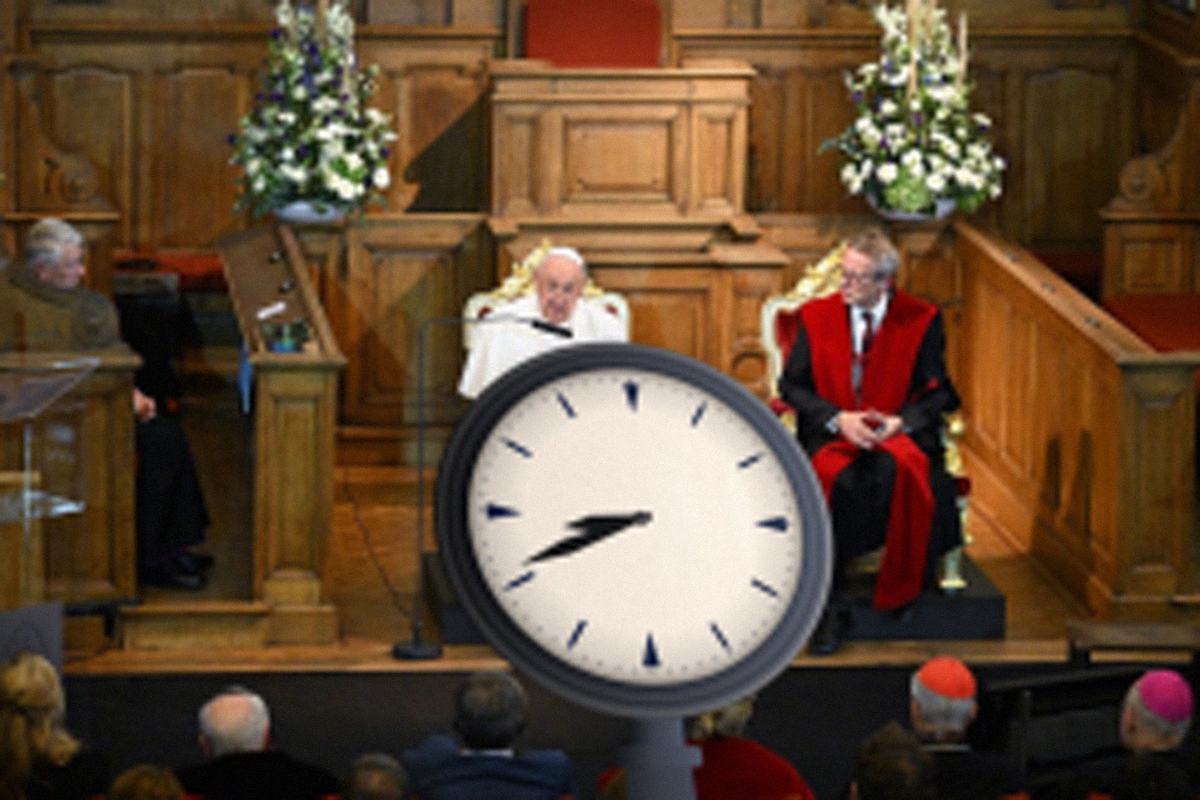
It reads 8:41
